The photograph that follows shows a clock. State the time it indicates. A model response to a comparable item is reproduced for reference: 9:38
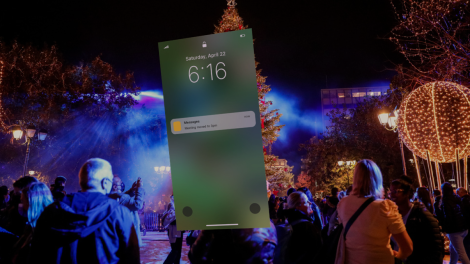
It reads 6:16
